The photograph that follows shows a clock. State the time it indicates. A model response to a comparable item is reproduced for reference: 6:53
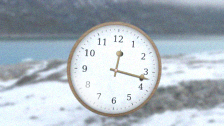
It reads 12:17
